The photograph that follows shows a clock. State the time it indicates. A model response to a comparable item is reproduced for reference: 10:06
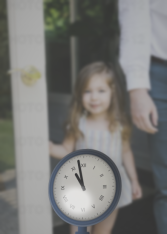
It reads 10:58
